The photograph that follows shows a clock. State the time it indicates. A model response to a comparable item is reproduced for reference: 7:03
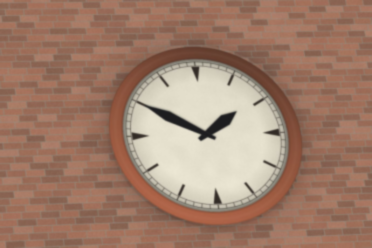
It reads 1:50
